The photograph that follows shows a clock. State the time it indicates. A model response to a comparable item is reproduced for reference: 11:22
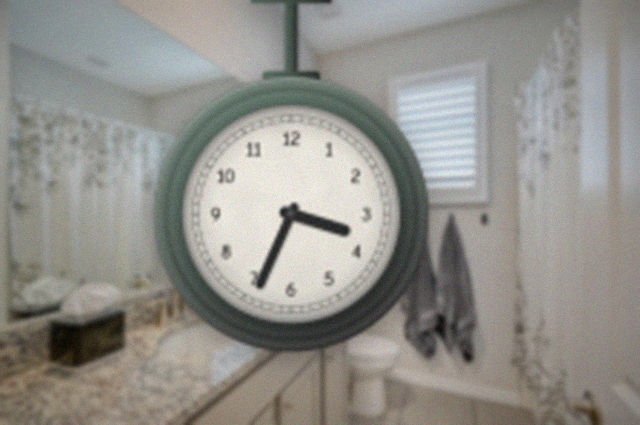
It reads 3:34
